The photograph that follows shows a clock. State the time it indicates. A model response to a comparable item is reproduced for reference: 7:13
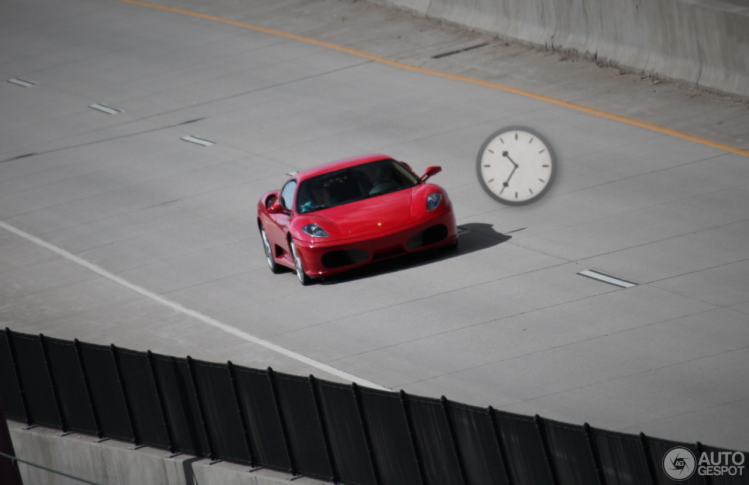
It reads 10:35
